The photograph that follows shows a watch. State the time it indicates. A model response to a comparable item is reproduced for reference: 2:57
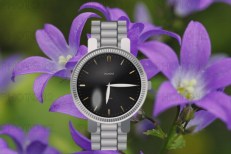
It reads 6:15
